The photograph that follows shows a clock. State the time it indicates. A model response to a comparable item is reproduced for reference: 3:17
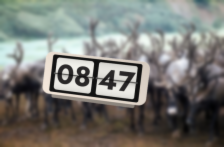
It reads 8:47
